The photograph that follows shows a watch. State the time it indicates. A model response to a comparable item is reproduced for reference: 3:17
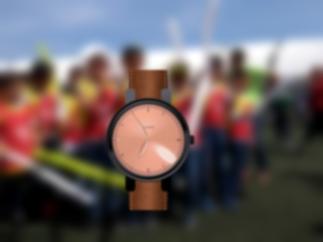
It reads 6:55
